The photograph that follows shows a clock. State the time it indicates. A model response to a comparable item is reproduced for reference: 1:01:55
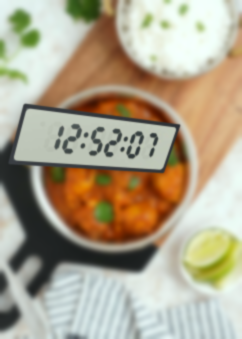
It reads 12:52:07
